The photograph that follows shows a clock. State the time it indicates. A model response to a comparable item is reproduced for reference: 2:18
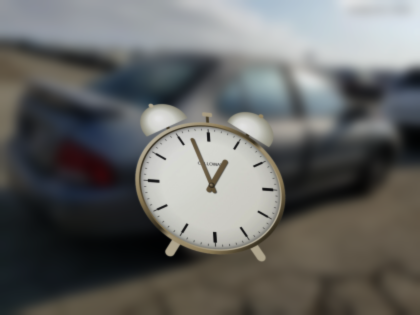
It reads 12:57
